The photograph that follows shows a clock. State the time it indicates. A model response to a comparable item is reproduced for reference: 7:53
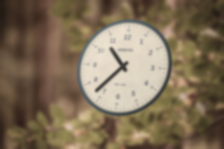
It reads 10:37
